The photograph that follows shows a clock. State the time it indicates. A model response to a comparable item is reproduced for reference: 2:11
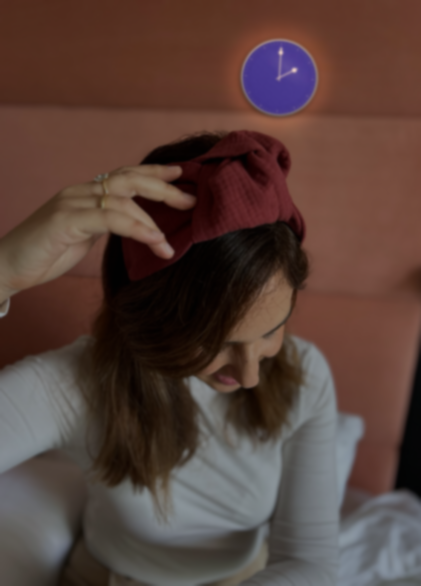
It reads 2:00
